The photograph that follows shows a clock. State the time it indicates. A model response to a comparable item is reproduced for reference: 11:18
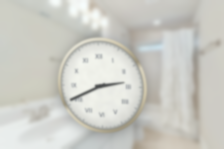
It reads 2:41
